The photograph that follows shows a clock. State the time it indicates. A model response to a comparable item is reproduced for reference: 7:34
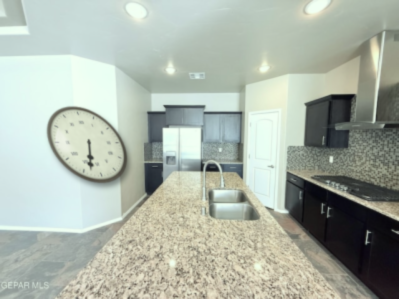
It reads 6:33
